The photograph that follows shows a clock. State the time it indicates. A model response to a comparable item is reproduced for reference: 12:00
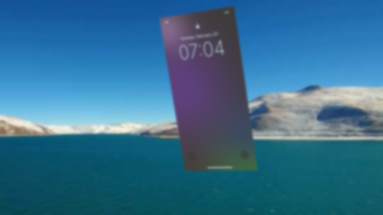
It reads 7:04
